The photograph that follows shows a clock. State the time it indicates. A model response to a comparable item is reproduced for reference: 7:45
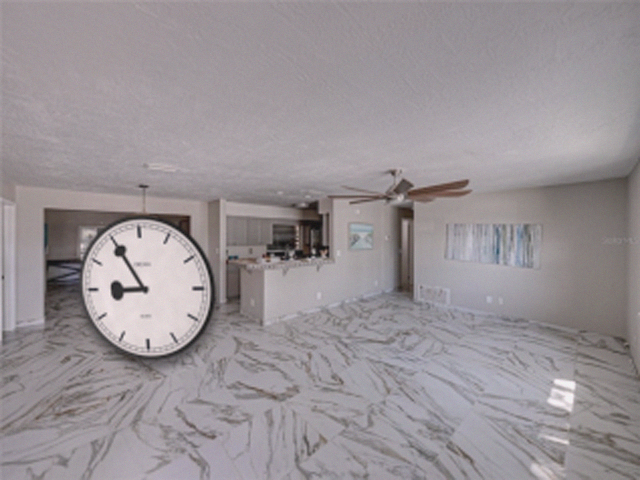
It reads 8:55
